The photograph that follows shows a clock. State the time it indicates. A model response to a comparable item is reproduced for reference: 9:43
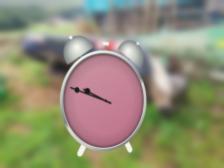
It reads 9:48
